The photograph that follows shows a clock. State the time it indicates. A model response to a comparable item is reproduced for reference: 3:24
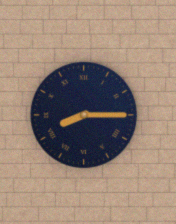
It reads 8:15
